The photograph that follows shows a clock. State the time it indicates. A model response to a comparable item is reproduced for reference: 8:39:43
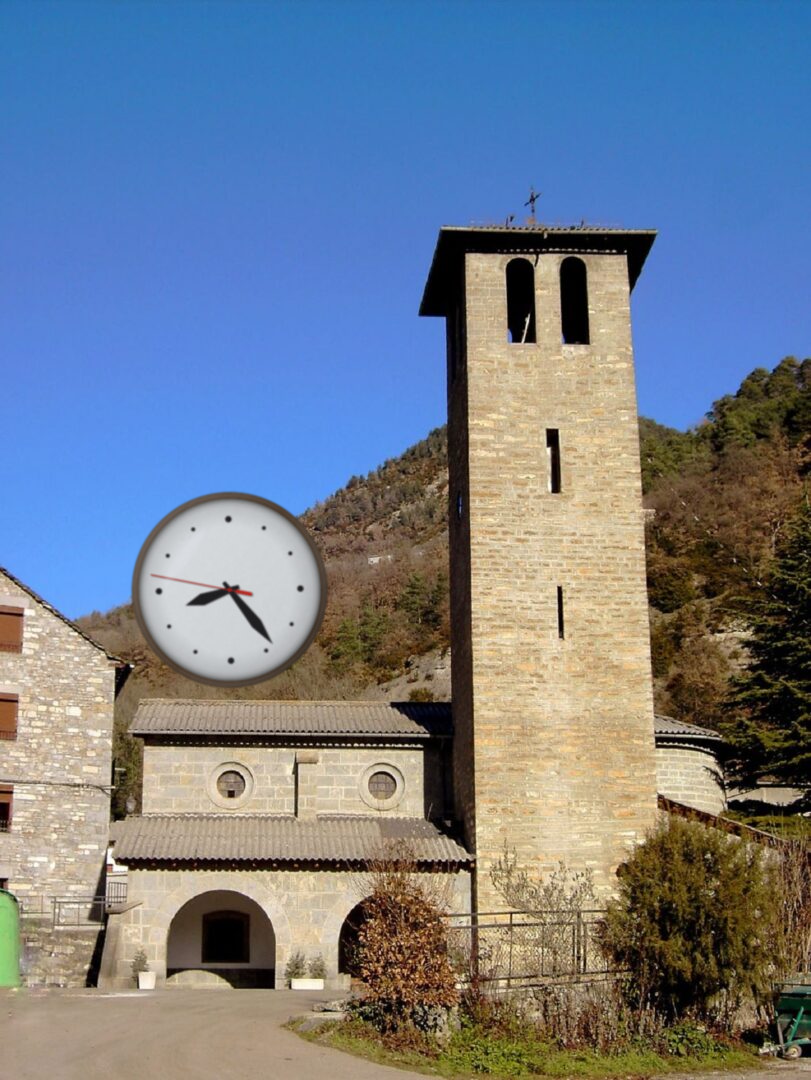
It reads 8:23:47
